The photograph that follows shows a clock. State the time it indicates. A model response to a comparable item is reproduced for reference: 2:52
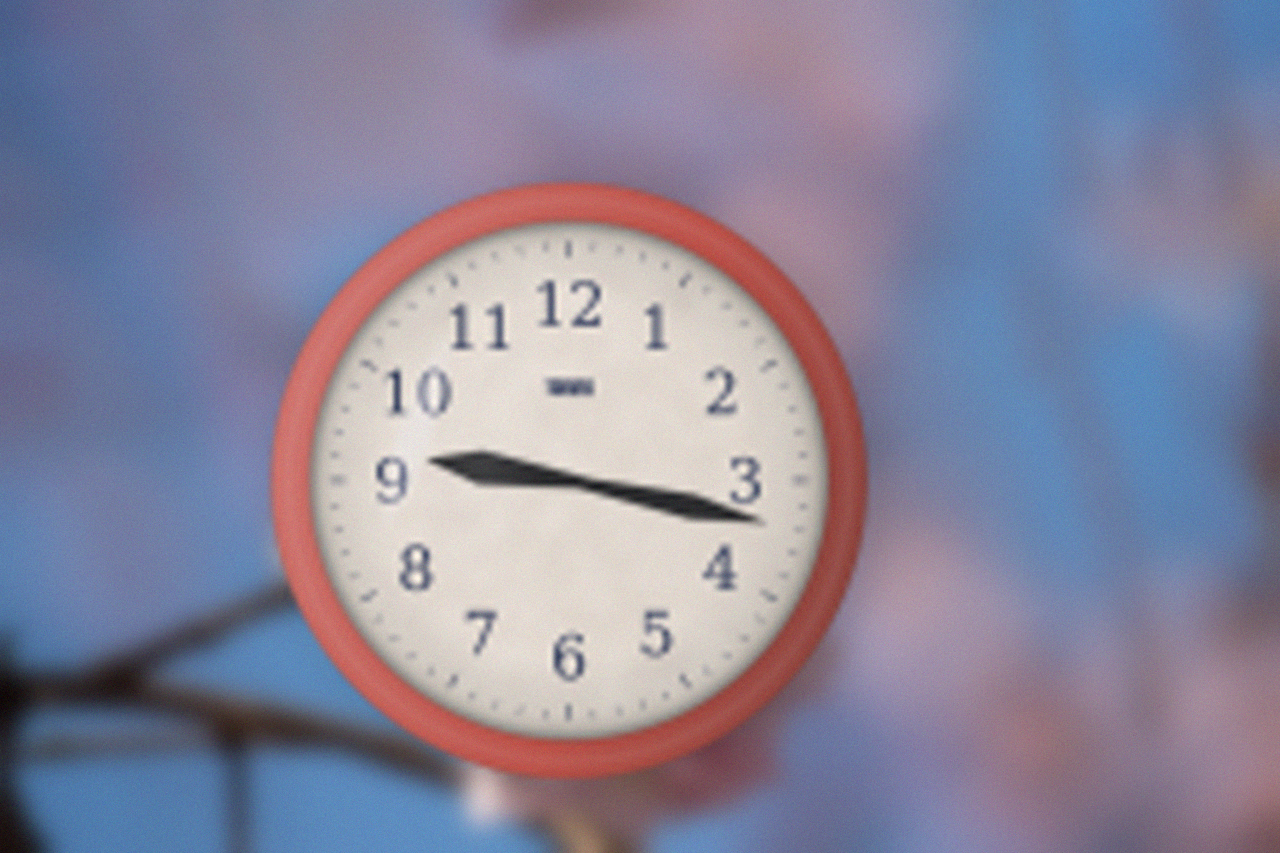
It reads 9:17
